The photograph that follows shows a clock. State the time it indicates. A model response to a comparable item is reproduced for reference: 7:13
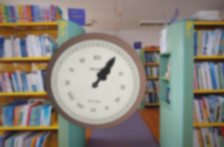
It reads 1:05
